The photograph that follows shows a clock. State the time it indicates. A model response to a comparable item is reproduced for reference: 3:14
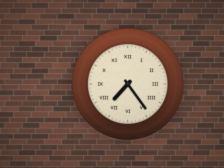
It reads 7:24
